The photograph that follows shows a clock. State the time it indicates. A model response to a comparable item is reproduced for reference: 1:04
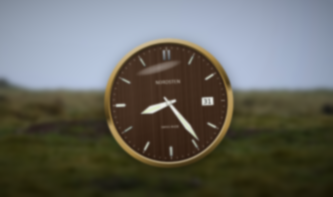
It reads 8:24
